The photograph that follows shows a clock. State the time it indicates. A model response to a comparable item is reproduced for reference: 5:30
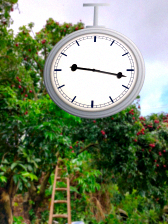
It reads 9:17
